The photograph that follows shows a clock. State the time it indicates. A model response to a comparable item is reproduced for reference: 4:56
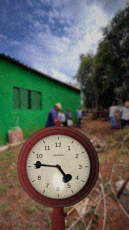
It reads 4:46
